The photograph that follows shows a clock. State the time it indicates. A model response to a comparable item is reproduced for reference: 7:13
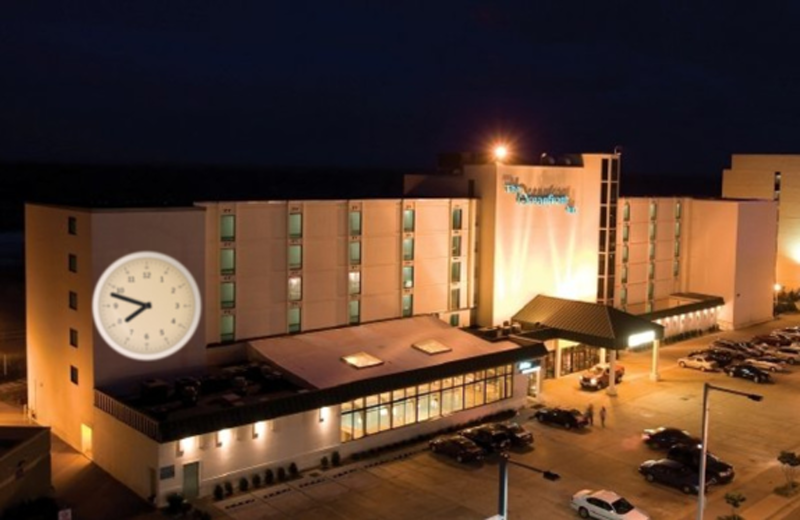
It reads 7:48
